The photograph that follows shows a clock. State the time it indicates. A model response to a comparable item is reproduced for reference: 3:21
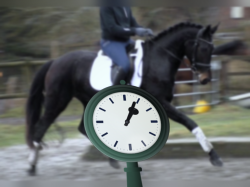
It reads 1:04
